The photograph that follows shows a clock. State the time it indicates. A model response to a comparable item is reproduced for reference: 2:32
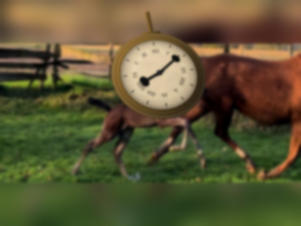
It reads 8:09
